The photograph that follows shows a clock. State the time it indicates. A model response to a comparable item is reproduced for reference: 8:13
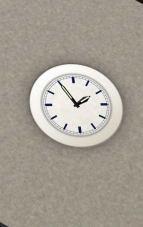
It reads 1:55
